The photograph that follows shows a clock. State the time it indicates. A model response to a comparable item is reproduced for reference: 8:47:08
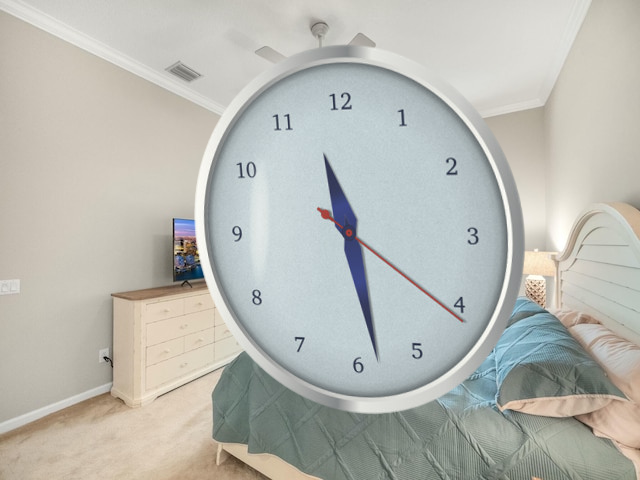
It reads 11:28:21
